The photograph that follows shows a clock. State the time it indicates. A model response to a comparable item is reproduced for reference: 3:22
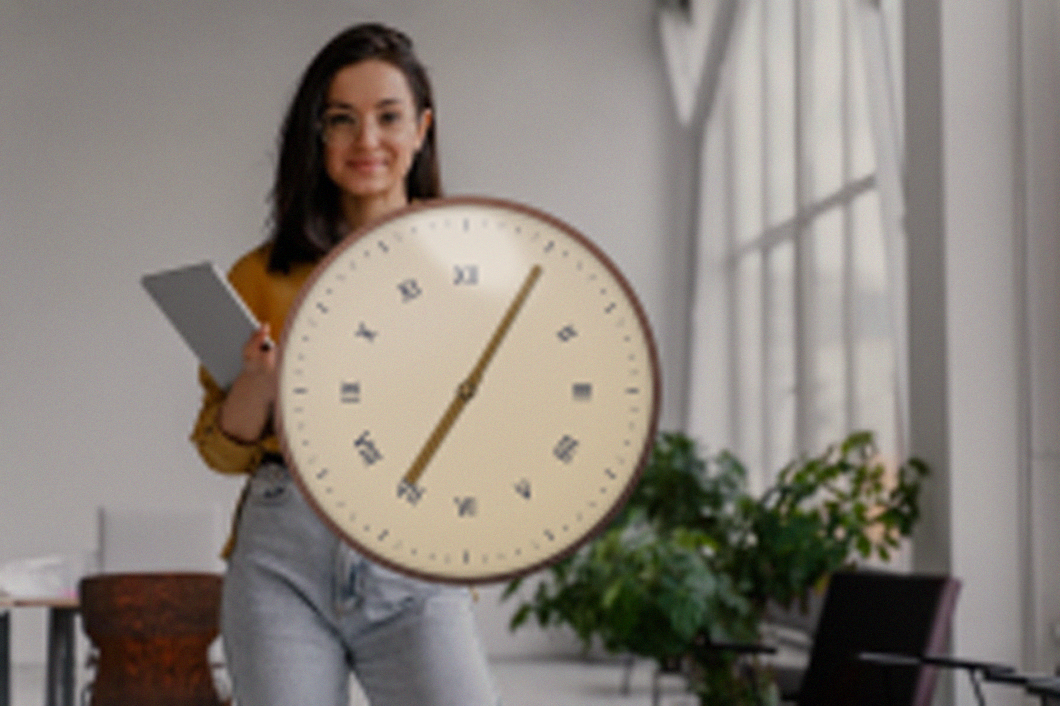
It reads 7:05
